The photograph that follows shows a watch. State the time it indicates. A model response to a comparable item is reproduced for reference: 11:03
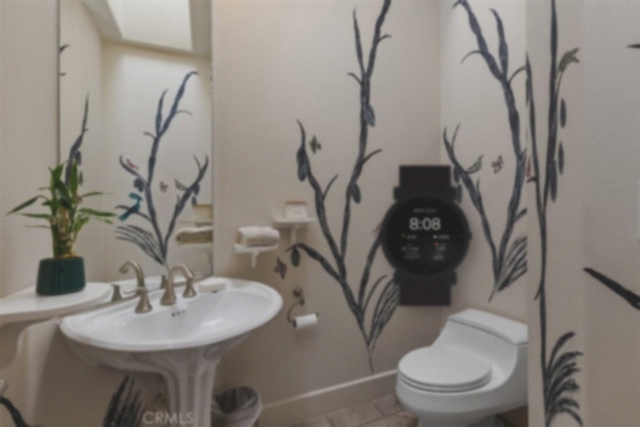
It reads 8:08
